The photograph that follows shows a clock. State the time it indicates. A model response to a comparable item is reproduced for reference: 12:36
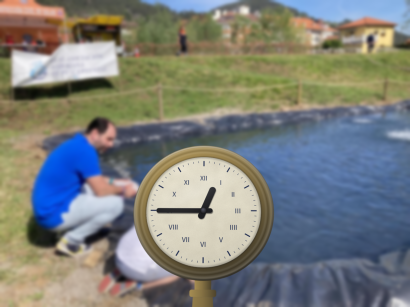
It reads 12:45
